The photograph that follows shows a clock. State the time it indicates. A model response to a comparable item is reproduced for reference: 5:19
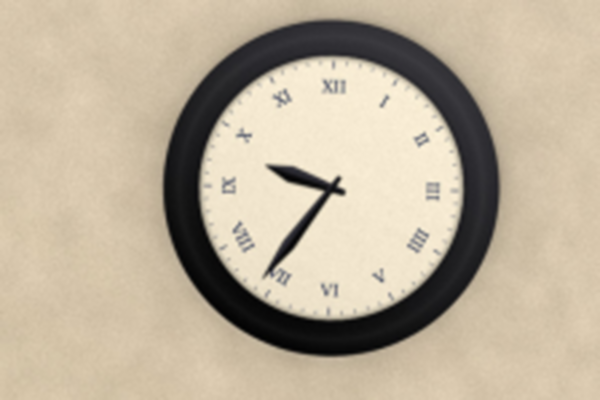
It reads 9:36
